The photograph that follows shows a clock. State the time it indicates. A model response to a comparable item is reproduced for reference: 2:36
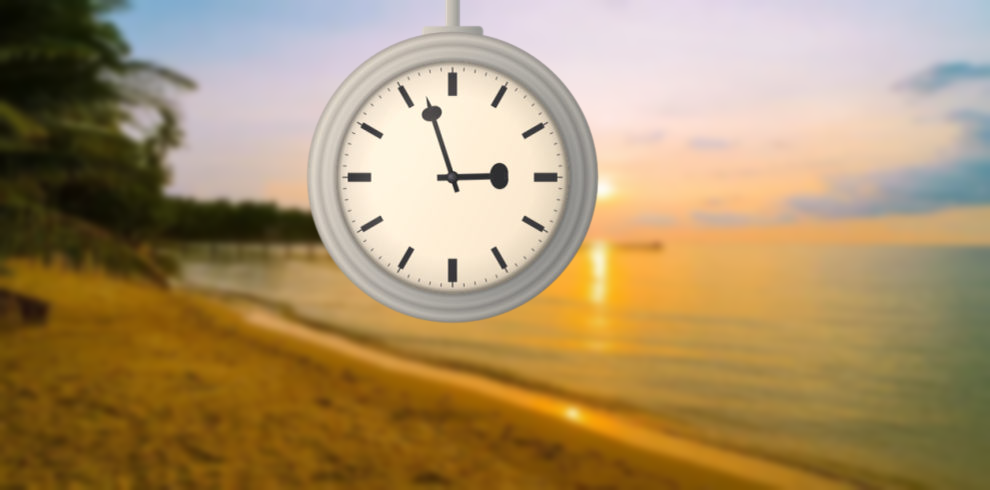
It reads 2:57
